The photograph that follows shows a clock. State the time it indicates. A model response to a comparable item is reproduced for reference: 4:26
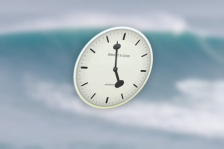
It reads 4:58
